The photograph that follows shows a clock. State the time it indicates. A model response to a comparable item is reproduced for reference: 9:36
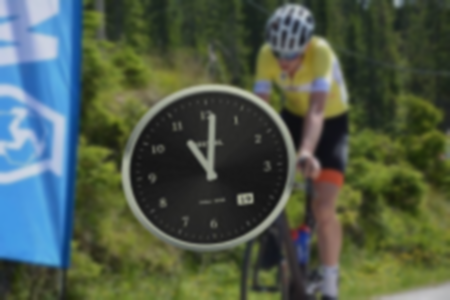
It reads 11:01
